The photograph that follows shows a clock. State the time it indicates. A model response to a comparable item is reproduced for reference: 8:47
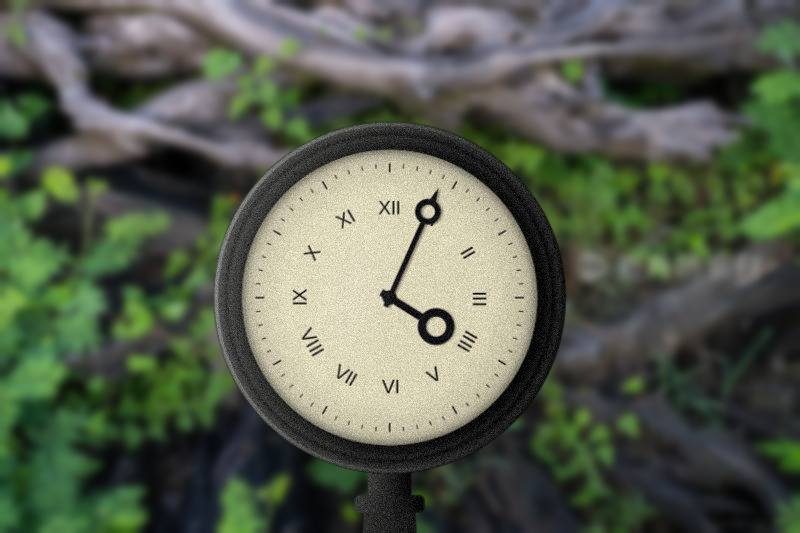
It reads 4:04
